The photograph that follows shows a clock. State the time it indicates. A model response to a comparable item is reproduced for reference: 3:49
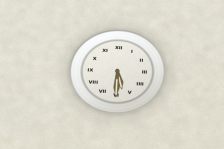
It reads 5:30
